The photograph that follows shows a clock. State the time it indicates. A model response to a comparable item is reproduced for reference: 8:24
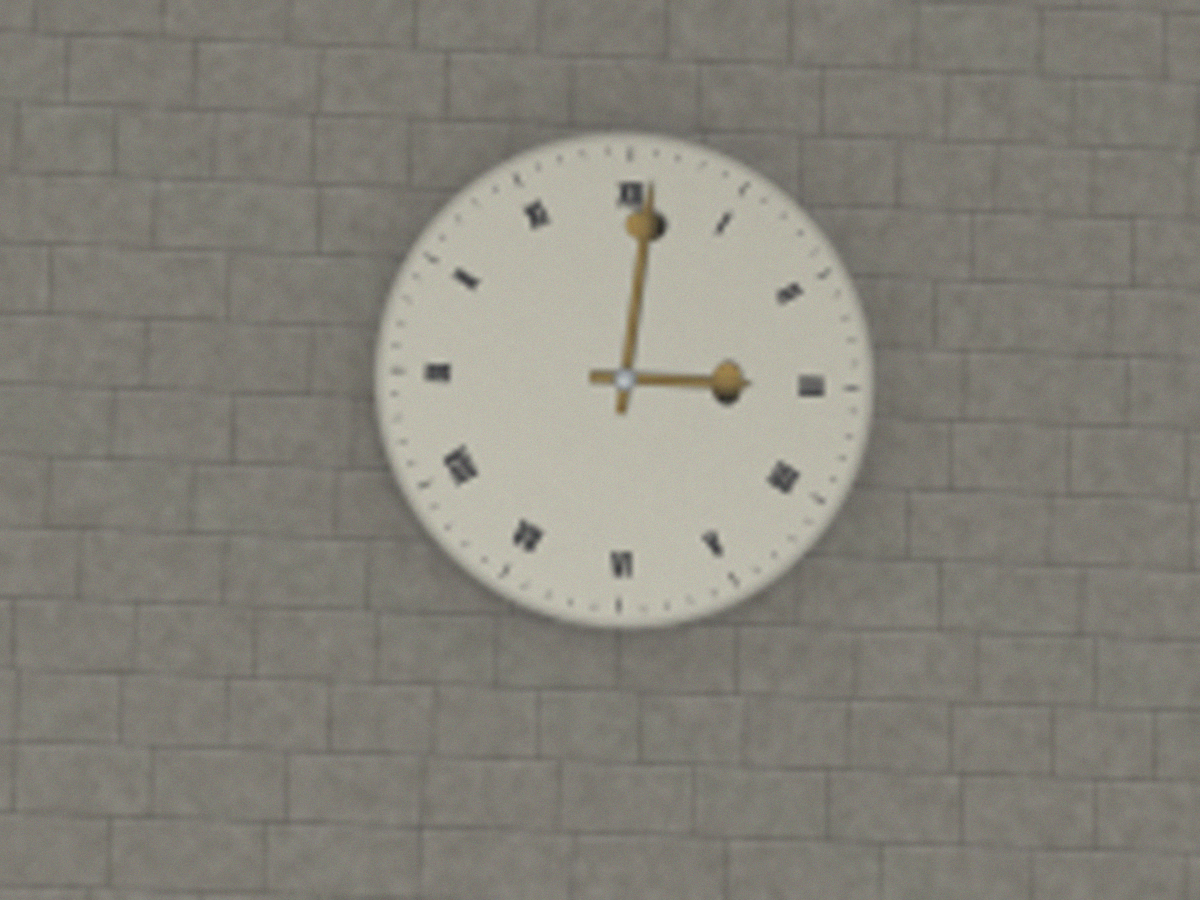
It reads 3:01
